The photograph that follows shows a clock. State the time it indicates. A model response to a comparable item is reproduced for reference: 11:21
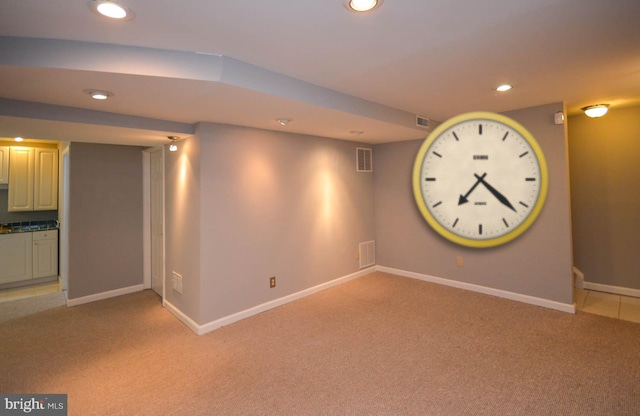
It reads 7:22
